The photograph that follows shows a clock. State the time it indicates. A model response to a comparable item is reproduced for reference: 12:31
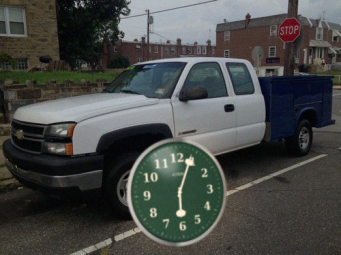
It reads 6:04
